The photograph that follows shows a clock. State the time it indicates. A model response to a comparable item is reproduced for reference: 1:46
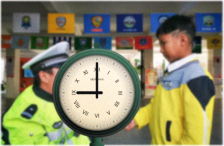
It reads 9:00
